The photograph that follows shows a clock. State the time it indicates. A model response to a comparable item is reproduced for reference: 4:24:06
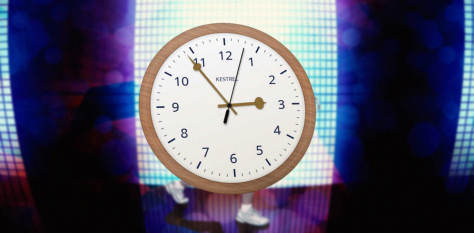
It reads 2:54:03
